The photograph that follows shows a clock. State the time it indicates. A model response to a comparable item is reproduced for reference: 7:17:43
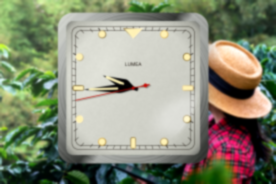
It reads 9:44:43
